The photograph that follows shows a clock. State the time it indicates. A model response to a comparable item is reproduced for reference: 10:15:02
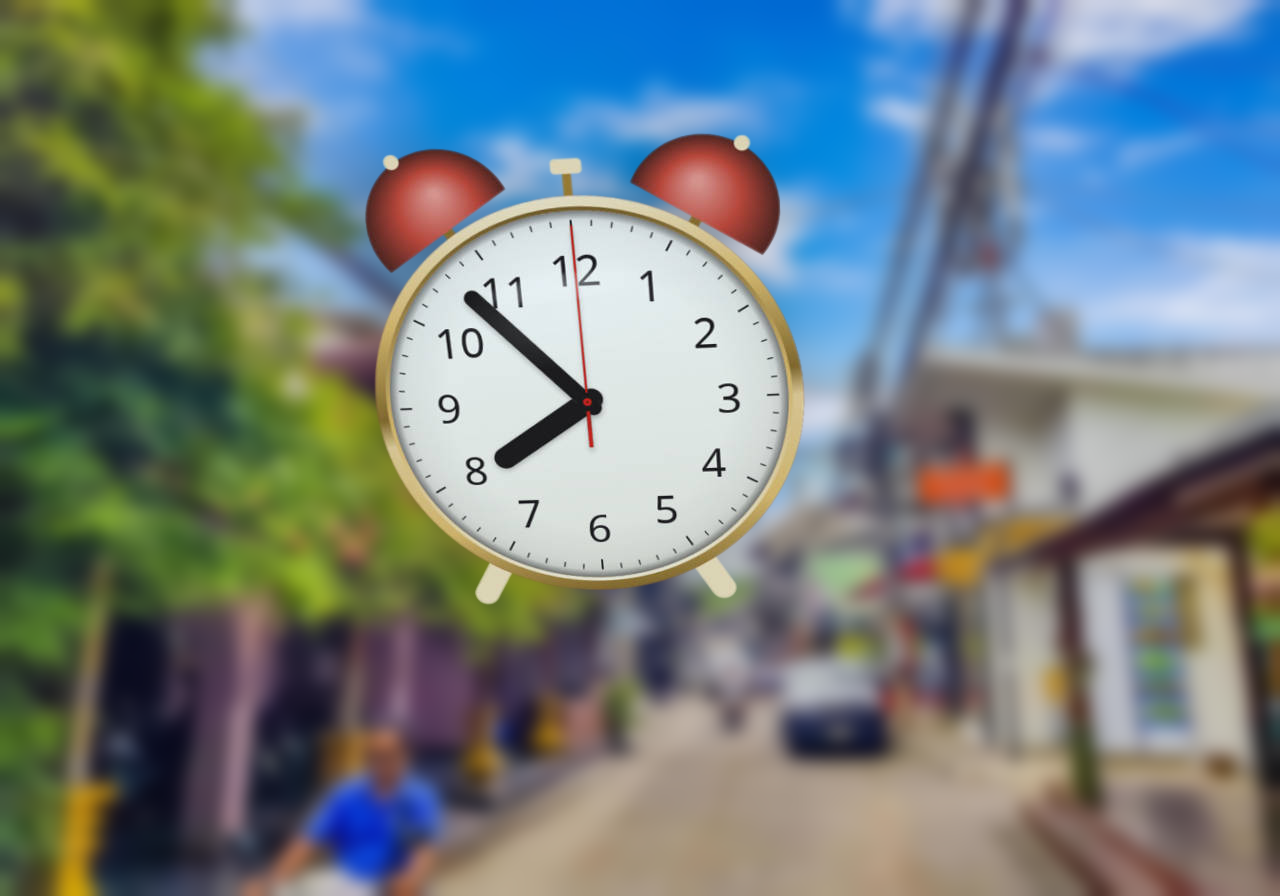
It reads 7:53:00
